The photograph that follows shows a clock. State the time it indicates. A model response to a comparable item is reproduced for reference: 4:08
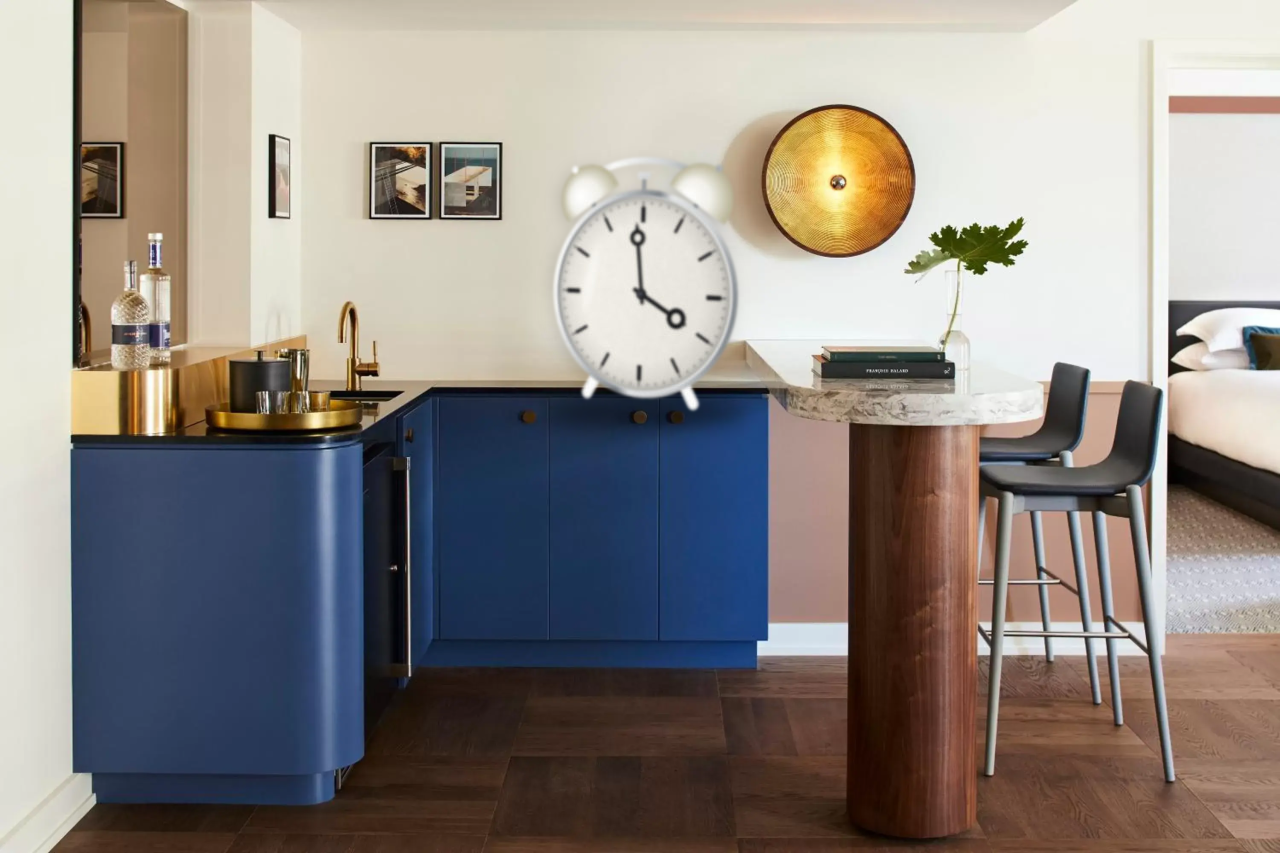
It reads 3:59
